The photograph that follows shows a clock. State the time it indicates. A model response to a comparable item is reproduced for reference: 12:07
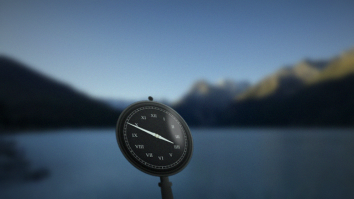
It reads 3:49
